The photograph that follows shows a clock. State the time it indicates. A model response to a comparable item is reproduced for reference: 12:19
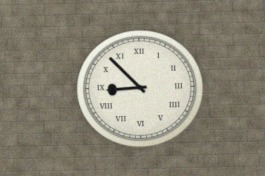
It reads 8:53
